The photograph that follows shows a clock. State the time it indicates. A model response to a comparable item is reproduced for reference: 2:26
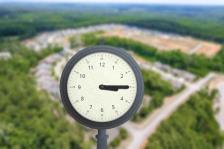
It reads 3:15
